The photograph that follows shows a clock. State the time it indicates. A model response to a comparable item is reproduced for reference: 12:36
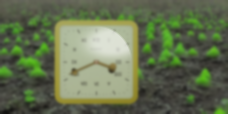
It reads 3:41
